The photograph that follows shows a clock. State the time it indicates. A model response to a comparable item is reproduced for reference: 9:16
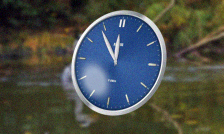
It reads 11:54
